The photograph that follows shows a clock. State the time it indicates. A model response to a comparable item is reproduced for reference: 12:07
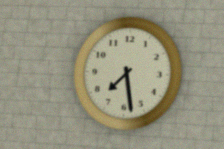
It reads 7:28
